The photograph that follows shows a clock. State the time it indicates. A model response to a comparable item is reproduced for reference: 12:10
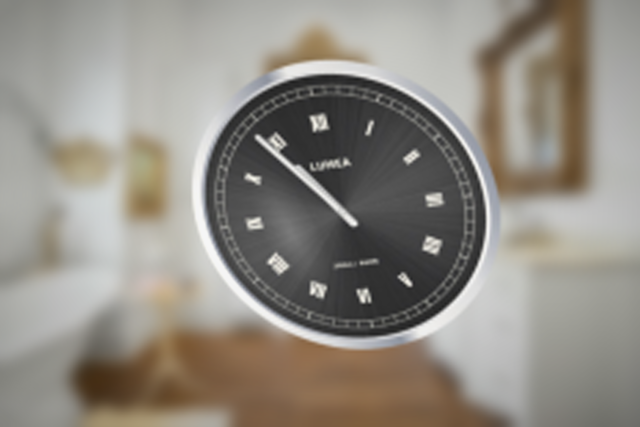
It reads 10:54
